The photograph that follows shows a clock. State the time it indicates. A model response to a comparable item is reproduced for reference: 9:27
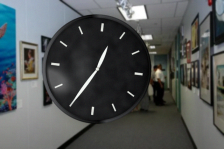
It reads 12:35
